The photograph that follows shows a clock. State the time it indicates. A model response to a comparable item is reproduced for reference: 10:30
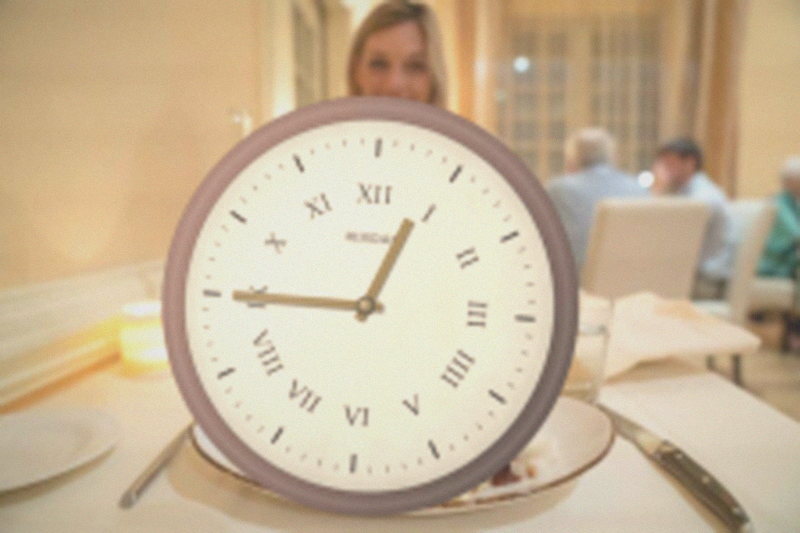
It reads 12:45
